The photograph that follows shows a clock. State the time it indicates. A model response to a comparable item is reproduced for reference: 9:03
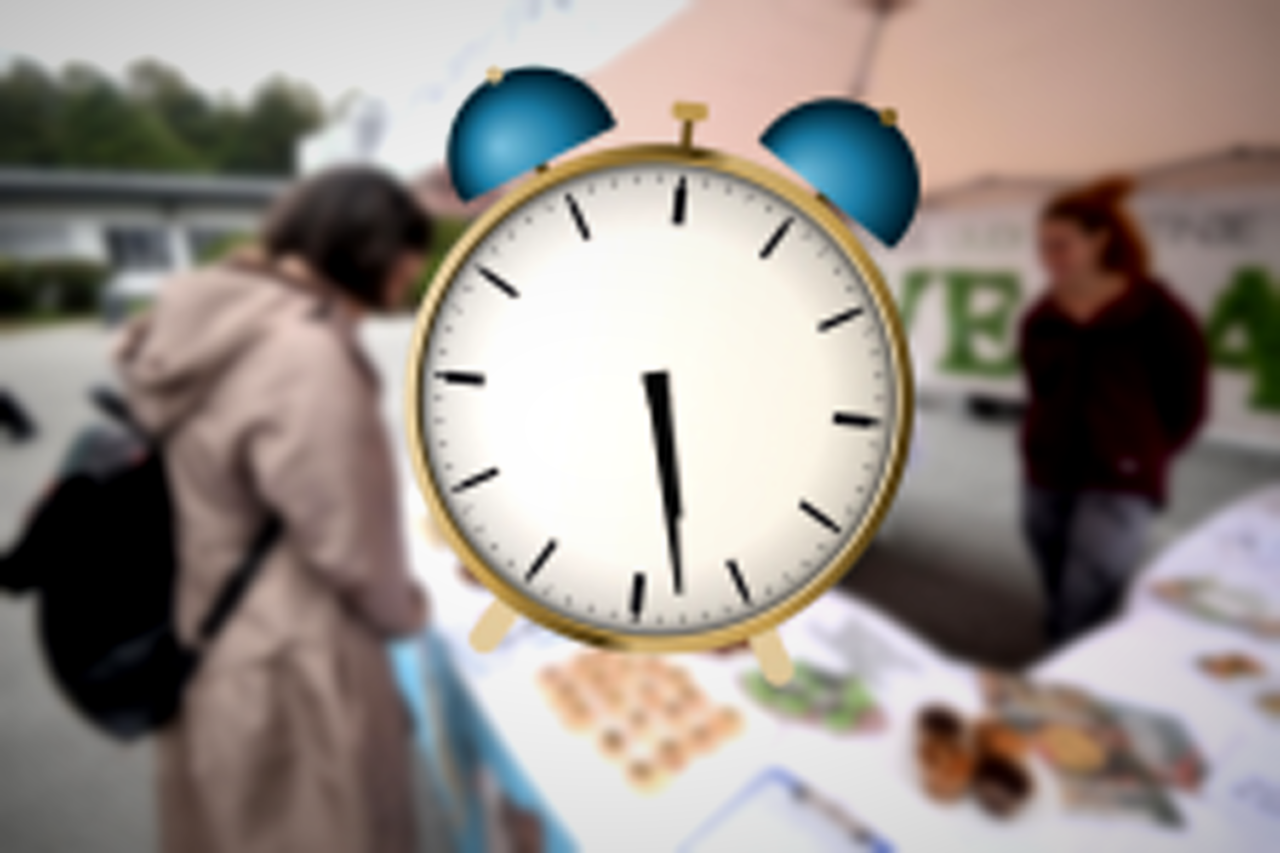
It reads 5:28
